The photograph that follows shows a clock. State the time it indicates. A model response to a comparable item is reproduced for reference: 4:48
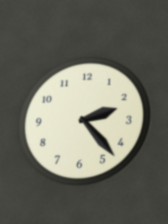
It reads 2:23
